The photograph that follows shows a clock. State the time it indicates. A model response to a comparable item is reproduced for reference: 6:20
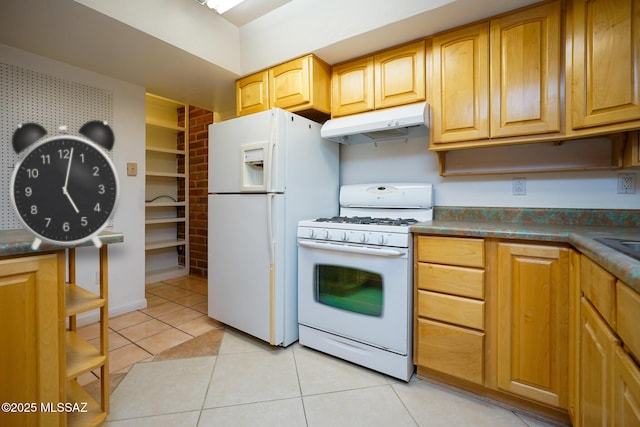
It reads 5:02
